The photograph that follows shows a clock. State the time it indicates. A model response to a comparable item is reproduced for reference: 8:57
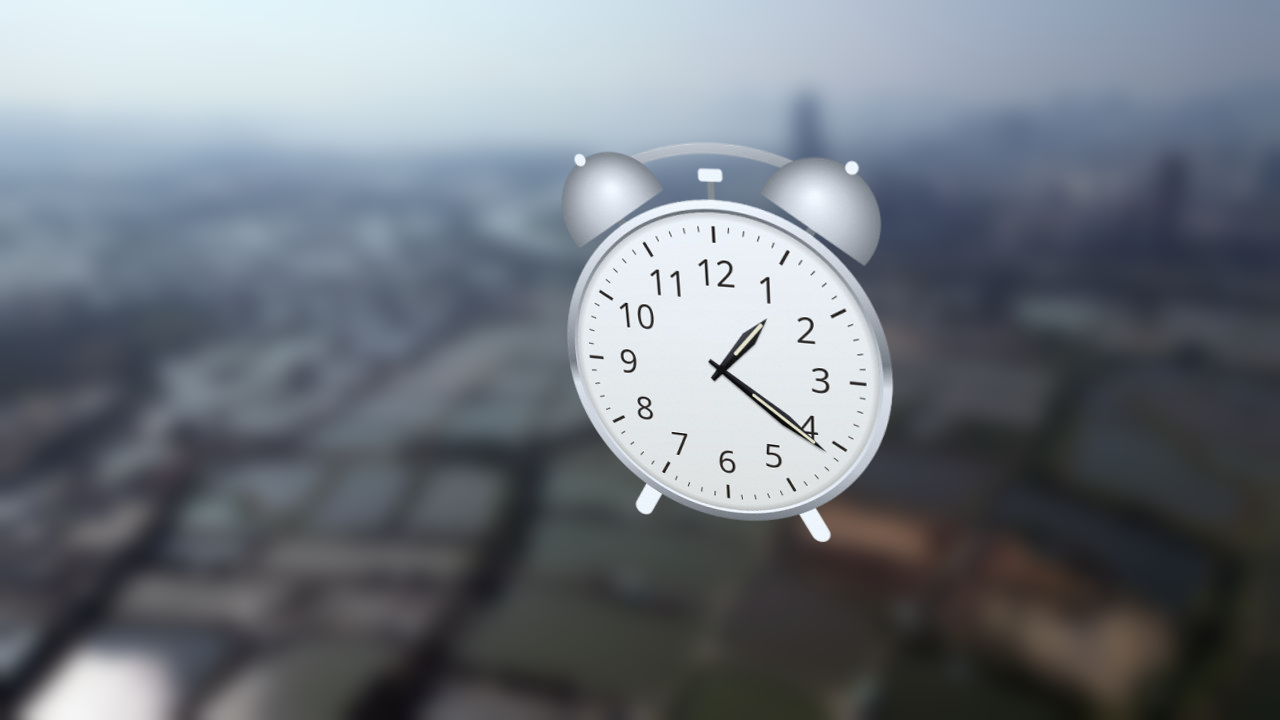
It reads 1:21
